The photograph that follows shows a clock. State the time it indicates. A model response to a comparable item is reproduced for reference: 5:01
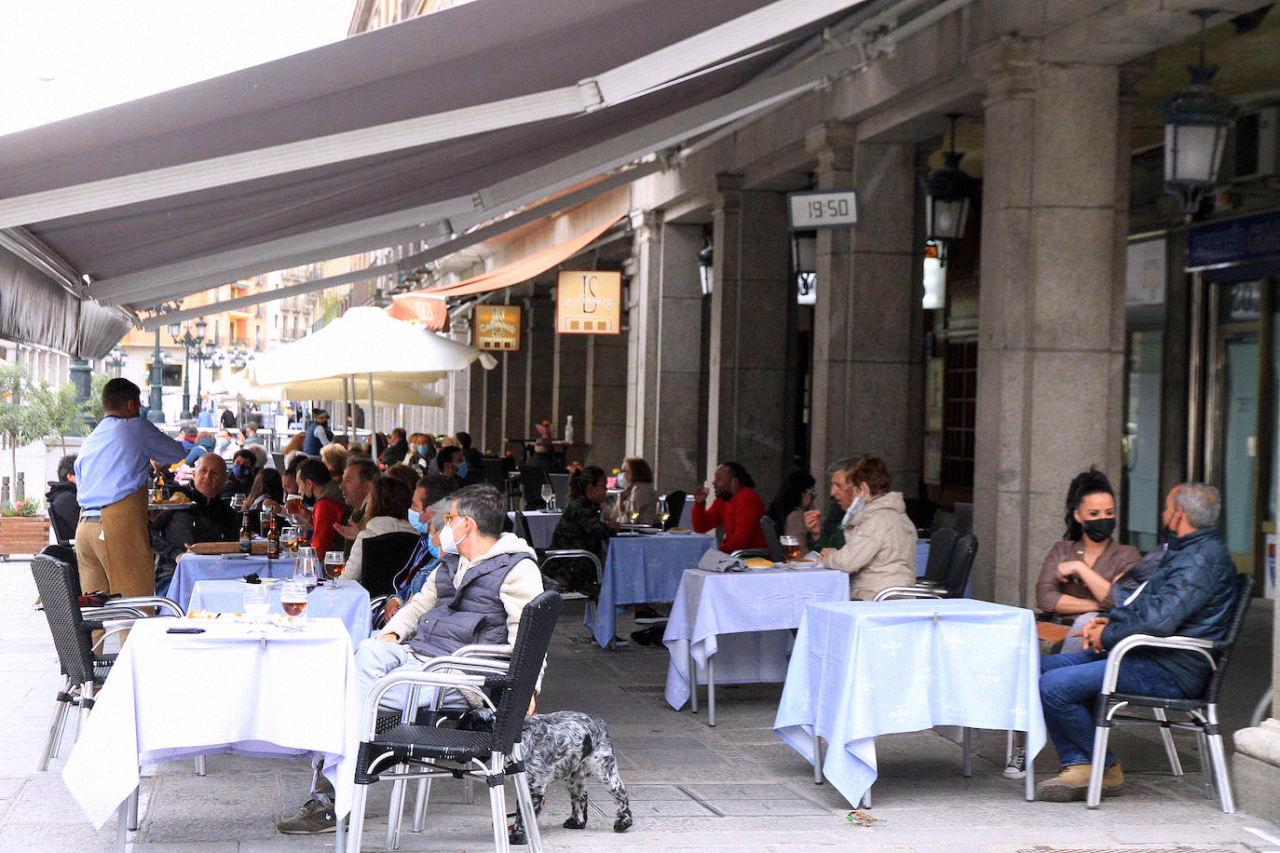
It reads 19:50
